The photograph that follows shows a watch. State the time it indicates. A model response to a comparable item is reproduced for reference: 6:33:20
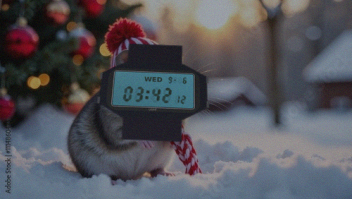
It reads 3:42:12
